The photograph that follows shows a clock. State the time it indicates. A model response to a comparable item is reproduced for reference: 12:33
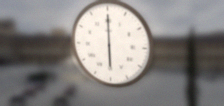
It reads 6:00
